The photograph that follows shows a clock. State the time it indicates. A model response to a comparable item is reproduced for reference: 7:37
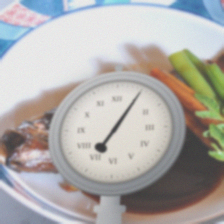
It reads 7:05
